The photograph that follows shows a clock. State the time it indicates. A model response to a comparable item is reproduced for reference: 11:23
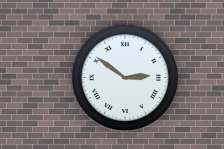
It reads 2:51
